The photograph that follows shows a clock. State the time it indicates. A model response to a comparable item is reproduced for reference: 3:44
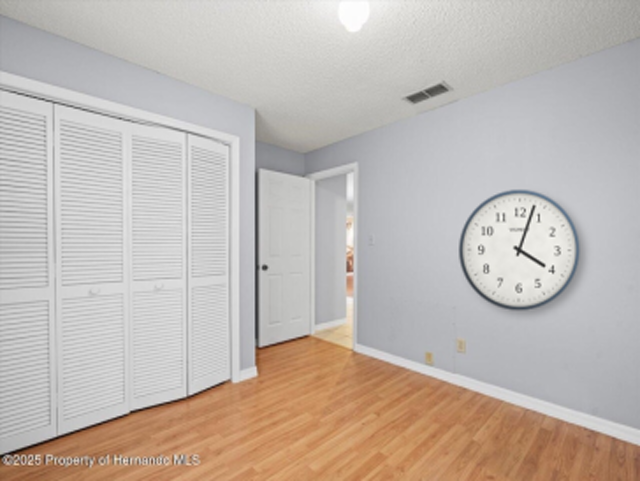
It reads 4:03
